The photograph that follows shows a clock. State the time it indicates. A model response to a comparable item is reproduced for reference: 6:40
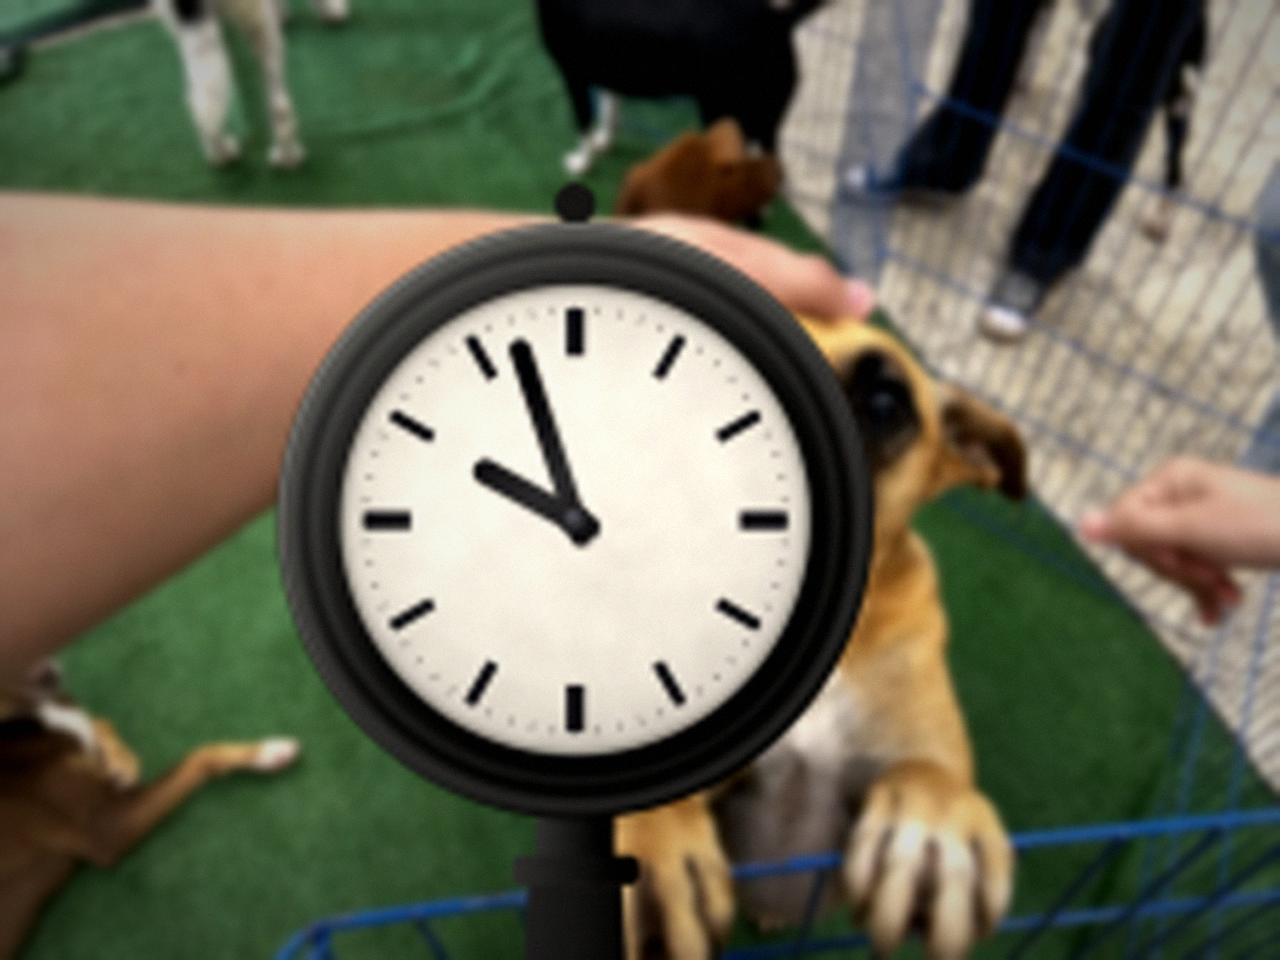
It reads 9:57
